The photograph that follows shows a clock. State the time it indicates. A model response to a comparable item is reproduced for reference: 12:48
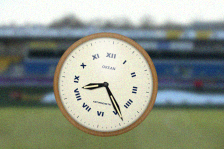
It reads 8:24
